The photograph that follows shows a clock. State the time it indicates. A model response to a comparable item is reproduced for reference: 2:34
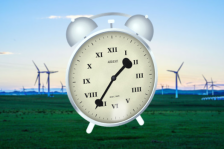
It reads 1:36
